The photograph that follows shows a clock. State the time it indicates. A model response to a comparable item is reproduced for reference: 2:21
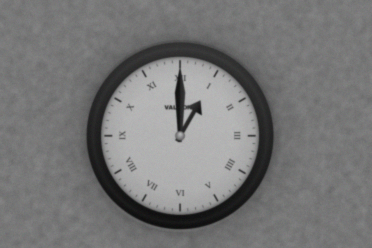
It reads 1:00
